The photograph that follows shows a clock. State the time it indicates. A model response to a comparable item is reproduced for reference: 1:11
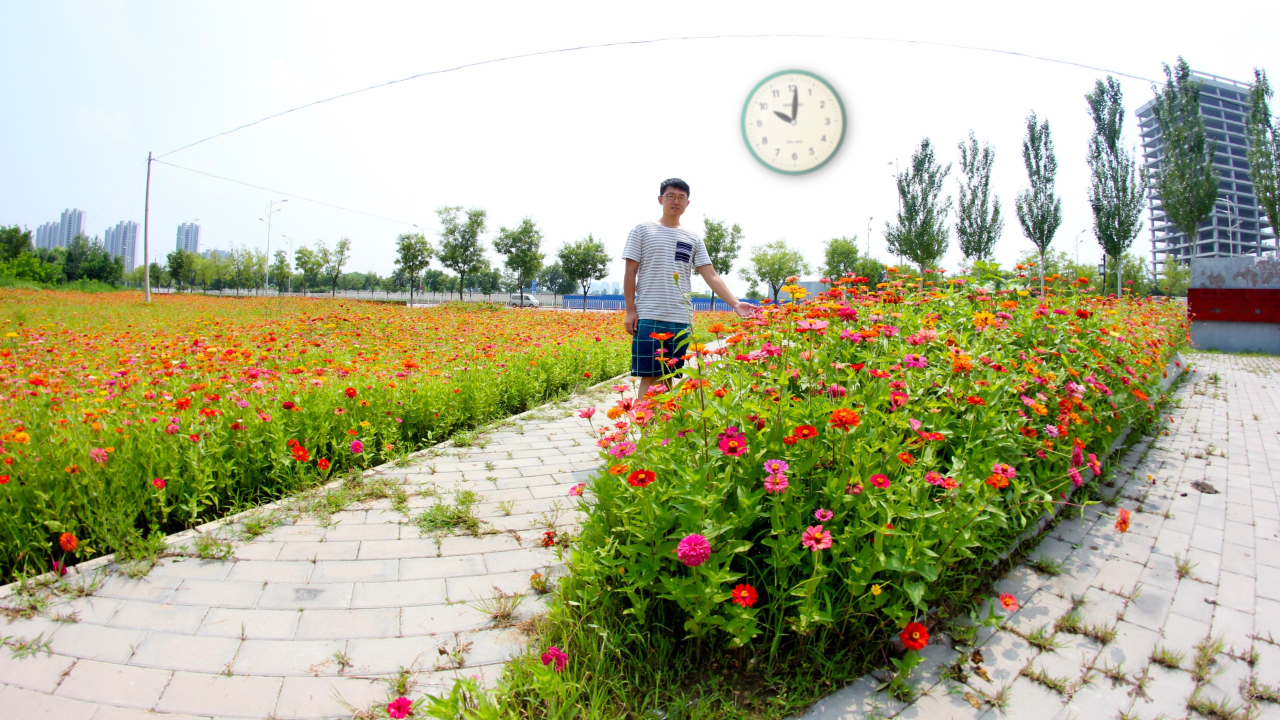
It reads 10:01
